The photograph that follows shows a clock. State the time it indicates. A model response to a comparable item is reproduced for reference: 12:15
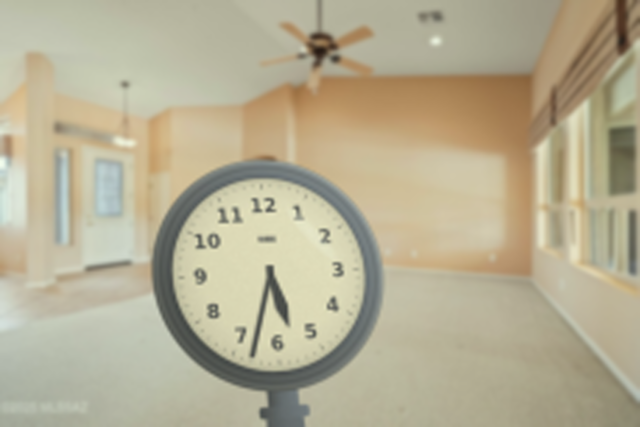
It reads 5:33
